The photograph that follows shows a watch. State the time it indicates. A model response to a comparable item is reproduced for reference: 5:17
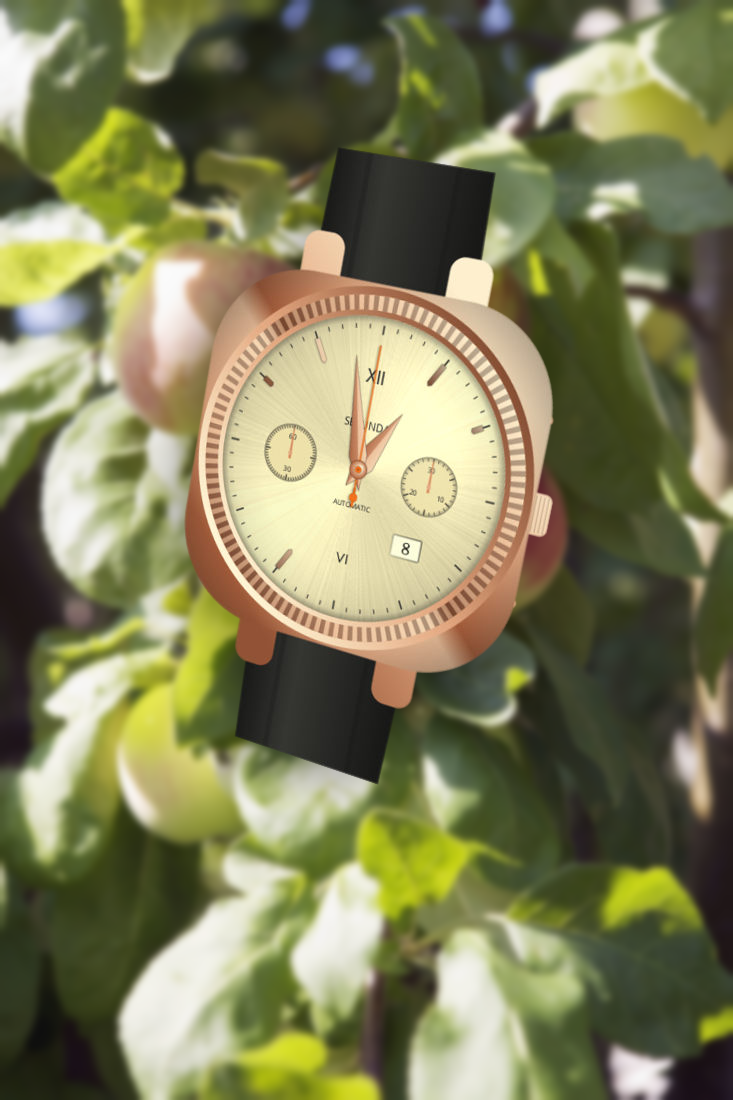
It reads 12:58
